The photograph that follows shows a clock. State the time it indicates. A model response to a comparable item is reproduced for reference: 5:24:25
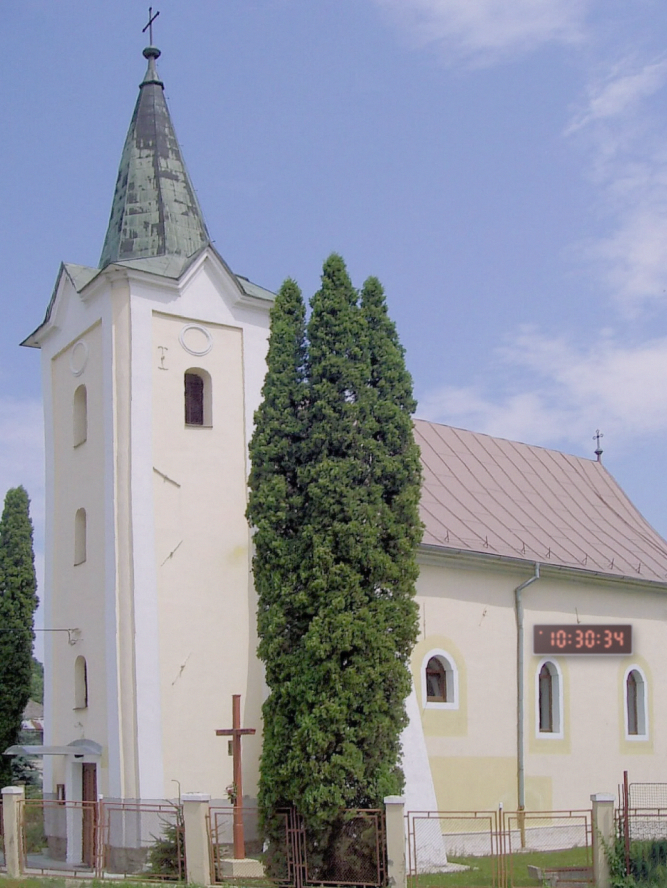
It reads 10:30:34
